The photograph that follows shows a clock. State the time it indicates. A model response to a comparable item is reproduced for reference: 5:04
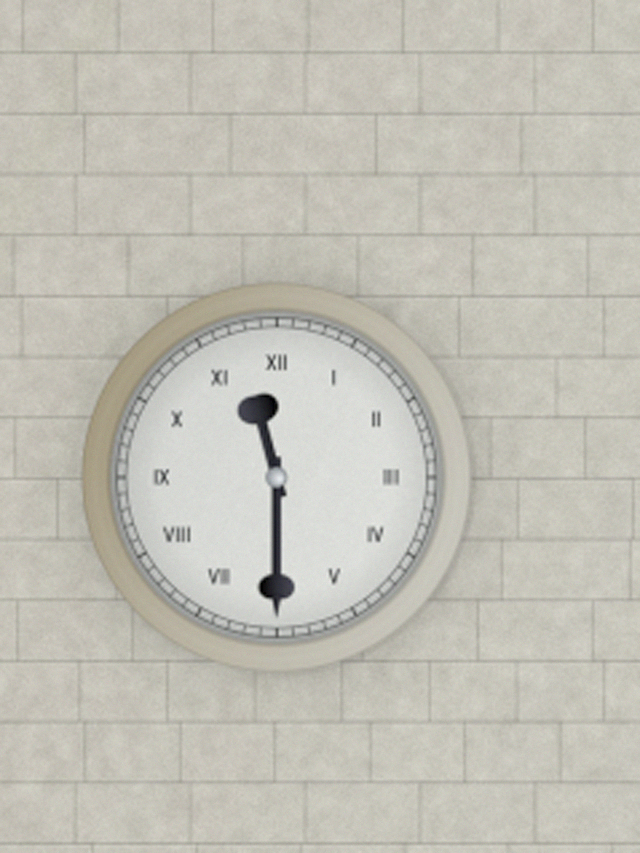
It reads 11:30
